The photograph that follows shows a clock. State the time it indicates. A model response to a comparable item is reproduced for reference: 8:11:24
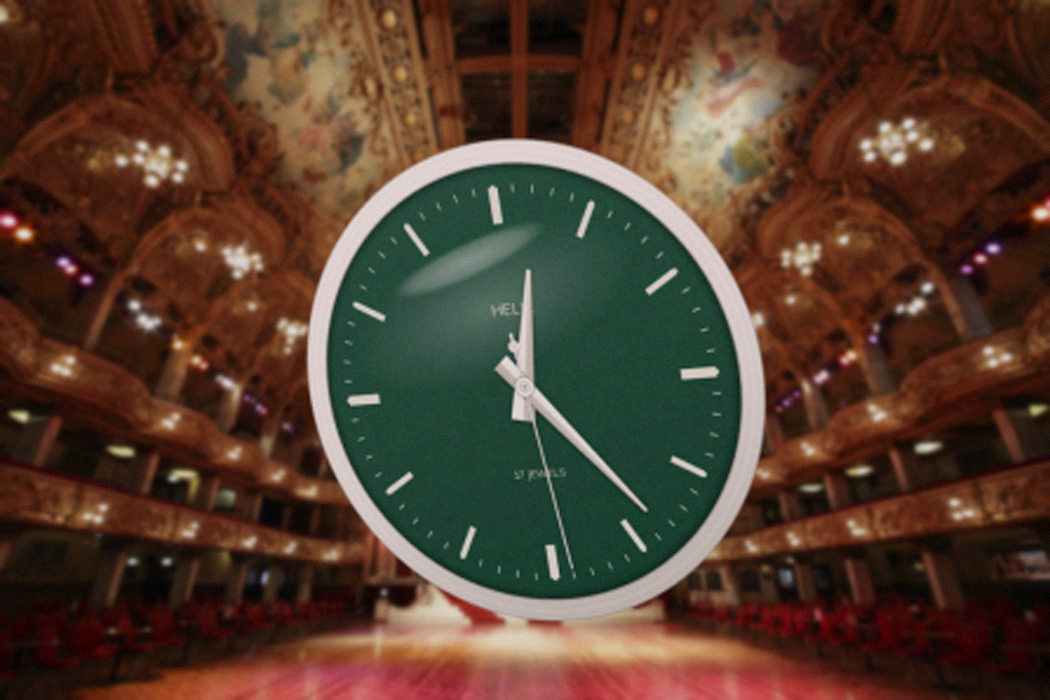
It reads 12:23:29
